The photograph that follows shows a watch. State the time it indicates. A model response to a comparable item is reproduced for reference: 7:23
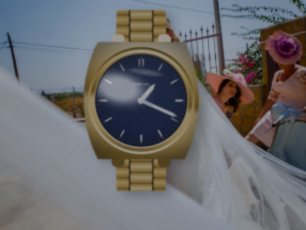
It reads 1:19
